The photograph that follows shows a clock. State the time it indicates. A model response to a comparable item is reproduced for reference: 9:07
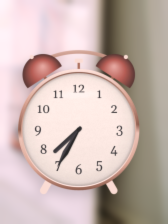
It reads 7:35
